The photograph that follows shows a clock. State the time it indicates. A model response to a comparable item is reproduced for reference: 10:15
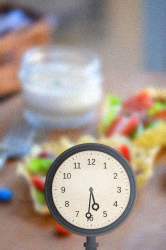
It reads 5:31
